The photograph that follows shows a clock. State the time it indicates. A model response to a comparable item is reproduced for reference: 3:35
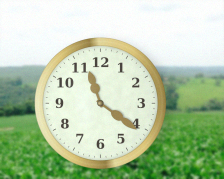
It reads 11:21
